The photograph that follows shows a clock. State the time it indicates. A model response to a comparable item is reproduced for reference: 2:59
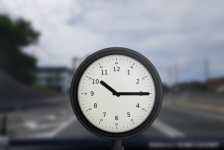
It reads 10:15
